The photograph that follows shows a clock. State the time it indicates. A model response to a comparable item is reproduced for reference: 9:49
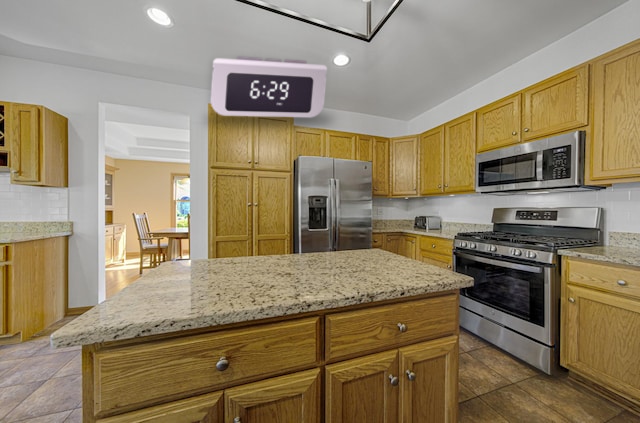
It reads 6:29
